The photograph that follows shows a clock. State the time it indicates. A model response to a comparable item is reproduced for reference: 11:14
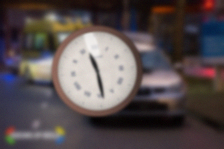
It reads 11:29
